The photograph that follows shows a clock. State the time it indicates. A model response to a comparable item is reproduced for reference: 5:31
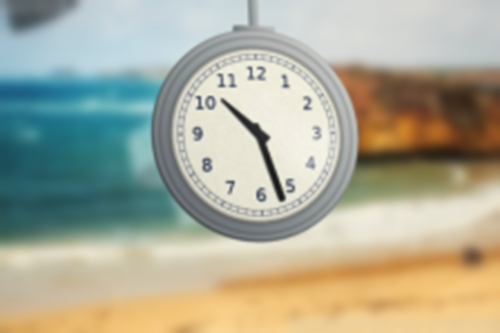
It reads 10:27
